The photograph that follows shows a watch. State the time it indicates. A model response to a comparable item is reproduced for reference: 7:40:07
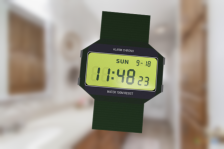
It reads 11:48:23
